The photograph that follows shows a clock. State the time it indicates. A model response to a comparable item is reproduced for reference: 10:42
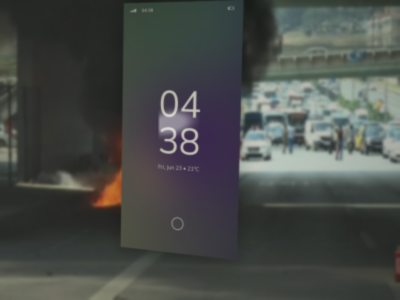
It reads 4:38
